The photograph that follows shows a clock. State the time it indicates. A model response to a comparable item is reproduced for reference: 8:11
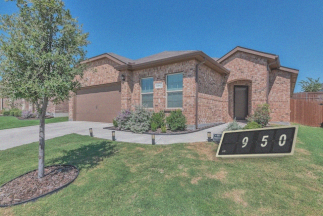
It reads 9:50
